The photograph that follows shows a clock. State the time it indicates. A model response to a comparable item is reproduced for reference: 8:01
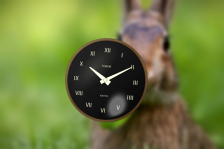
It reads 10:10
